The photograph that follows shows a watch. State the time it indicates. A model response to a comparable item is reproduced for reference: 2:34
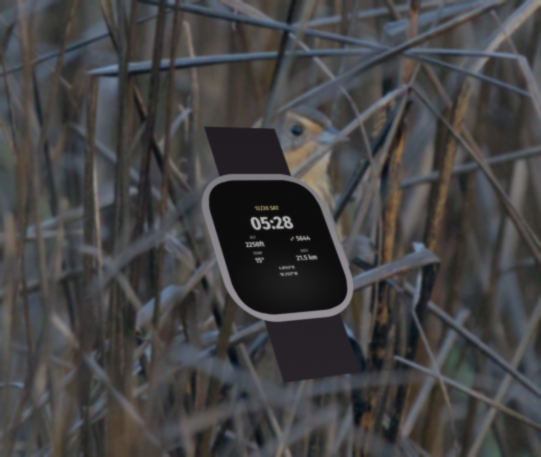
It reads 5:28
